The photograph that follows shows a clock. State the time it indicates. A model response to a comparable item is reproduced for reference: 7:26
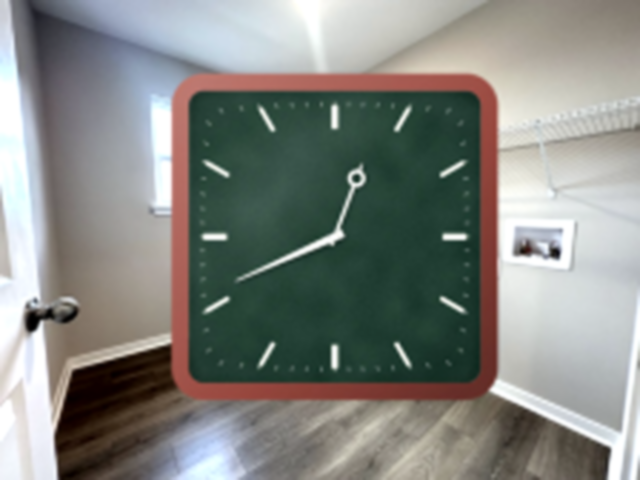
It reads 12:41
